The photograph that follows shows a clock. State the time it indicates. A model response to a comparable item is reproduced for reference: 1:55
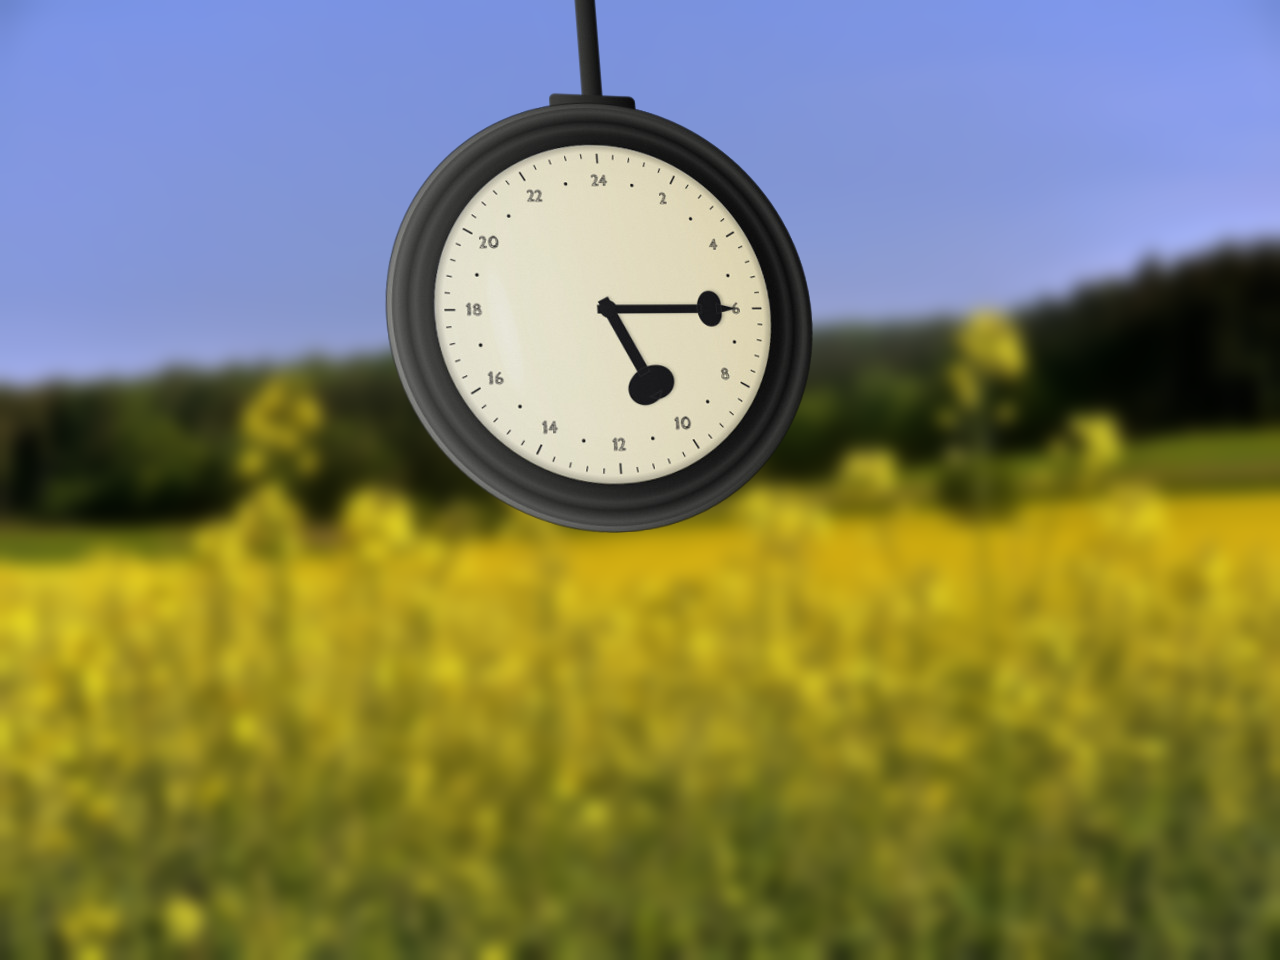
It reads 10:15
